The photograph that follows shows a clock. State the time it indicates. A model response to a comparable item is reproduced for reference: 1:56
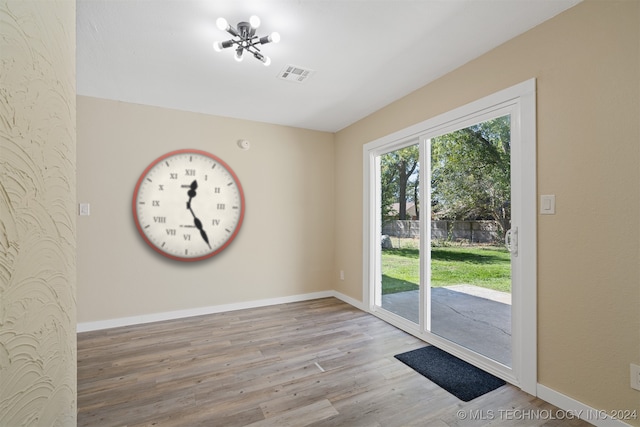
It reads 12:25
